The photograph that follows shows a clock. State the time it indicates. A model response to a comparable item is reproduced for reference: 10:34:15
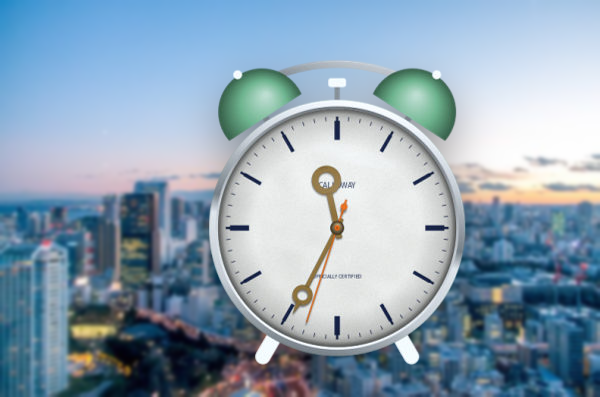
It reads 11:34:33
